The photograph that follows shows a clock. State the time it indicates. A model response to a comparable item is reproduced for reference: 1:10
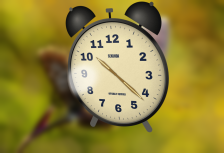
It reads 10:22
